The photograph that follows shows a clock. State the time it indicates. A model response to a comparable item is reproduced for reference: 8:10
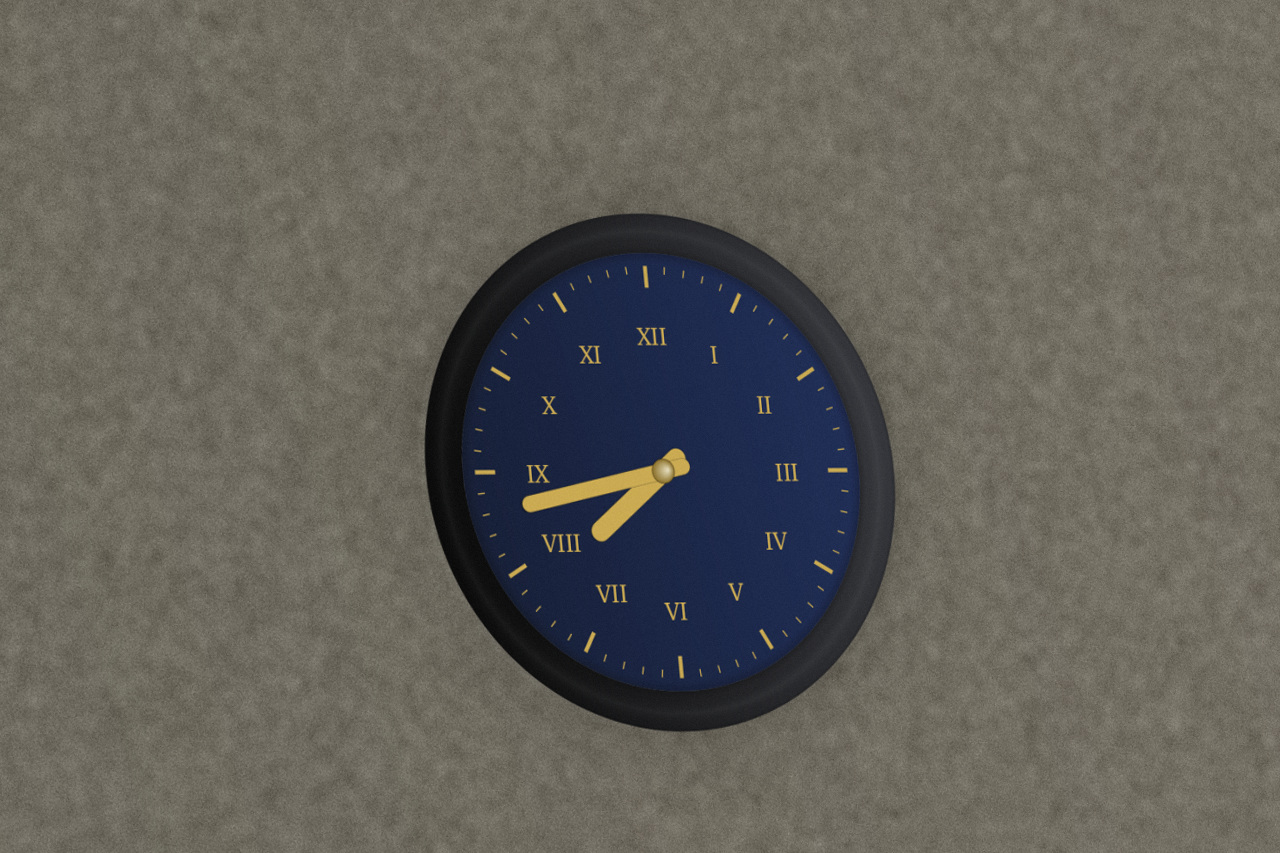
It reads 7:43
